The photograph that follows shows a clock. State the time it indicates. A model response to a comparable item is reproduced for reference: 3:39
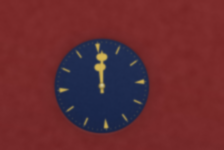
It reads 12:01
